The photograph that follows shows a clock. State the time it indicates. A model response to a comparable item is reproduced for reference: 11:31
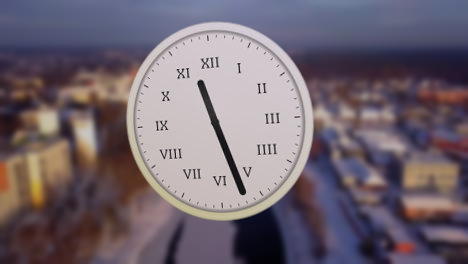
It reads 11:27
